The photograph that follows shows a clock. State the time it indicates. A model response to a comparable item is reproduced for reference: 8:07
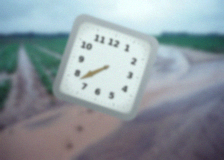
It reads 7:38
